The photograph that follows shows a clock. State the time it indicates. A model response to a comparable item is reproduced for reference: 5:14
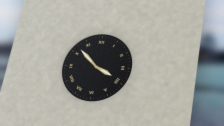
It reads 3:52
